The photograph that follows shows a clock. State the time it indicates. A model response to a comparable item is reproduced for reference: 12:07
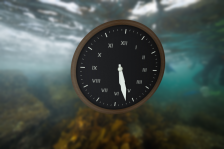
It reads 5:27
